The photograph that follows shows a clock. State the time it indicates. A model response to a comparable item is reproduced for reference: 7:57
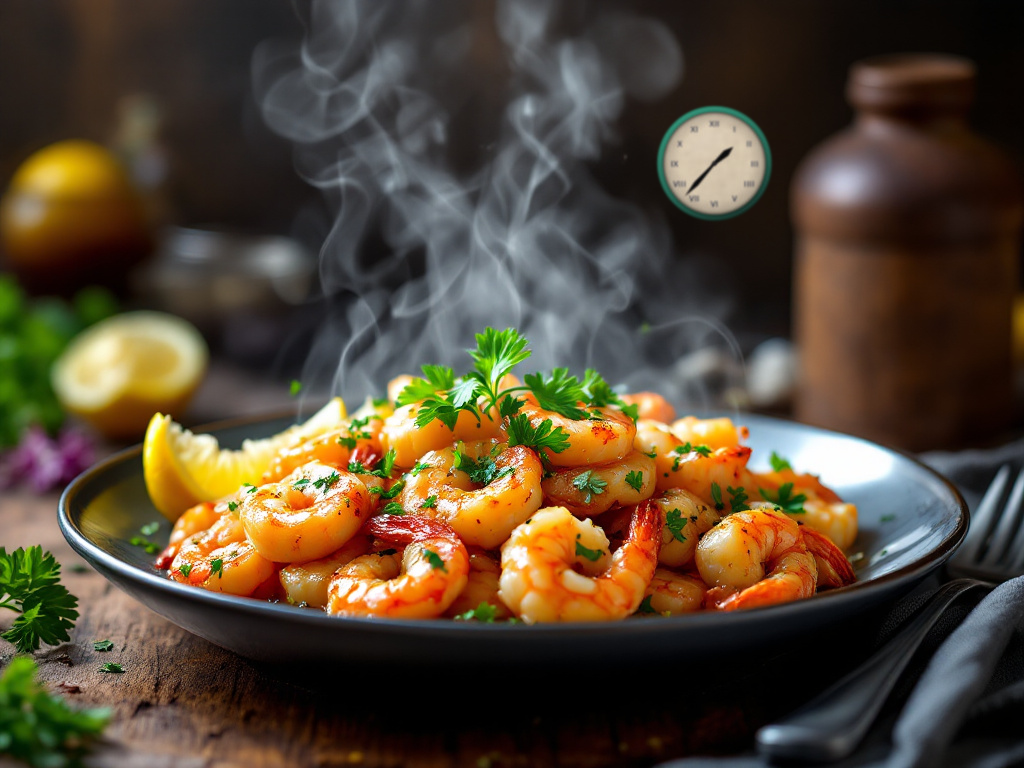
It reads 1:37
